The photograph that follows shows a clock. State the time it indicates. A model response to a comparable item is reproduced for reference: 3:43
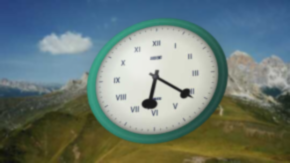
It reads 6:21
